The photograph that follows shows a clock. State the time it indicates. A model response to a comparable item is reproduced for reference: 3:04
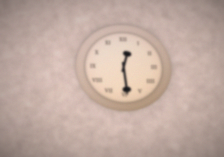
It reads 12:29
